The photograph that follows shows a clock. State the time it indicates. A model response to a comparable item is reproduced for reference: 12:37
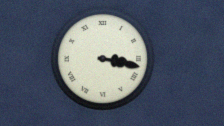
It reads 3:17
